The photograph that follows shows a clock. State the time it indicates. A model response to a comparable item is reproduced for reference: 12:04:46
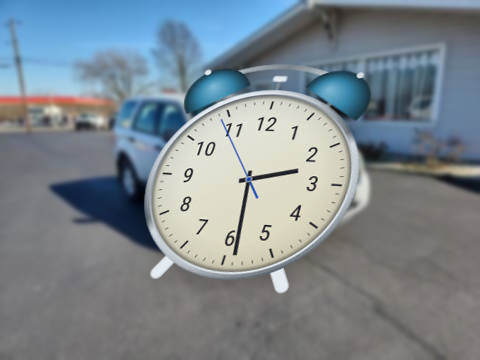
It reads 2:28:54
